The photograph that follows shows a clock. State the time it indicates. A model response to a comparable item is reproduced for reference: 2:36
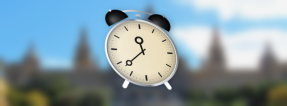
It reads 11:38
